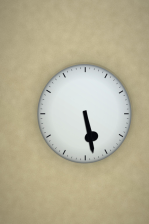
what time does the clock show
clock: 5:28
